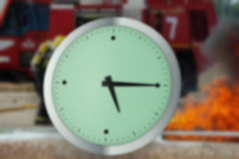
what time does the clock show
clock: 5:15
